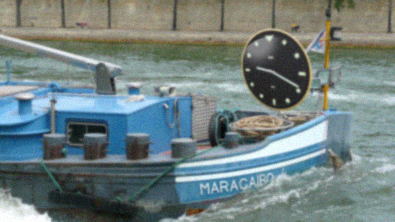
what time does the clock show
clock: 9:19
